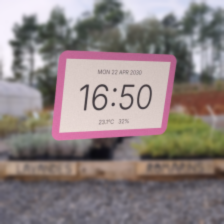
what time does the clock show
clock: 16:50
